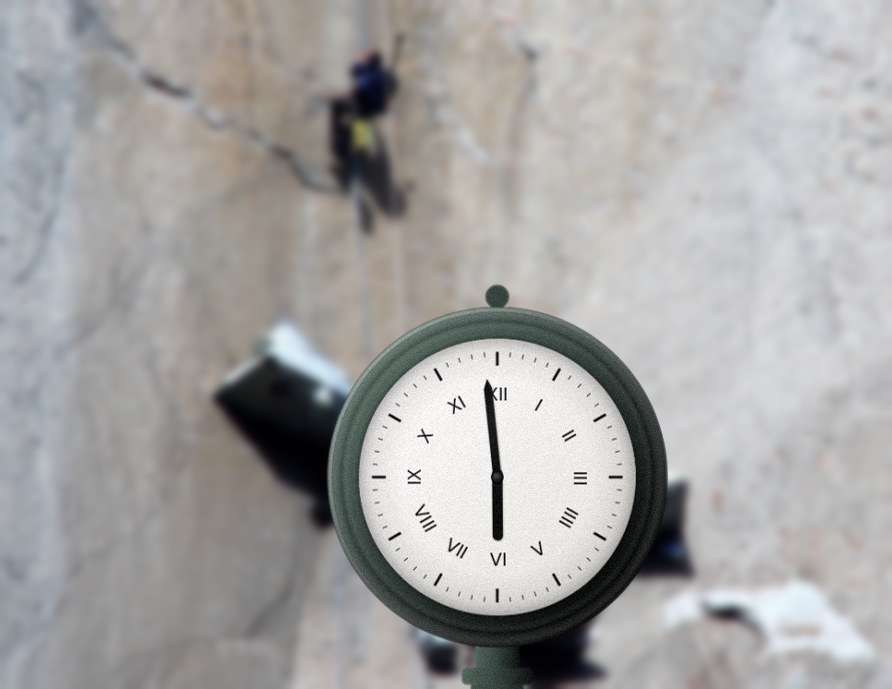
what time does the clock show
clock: 5:59
